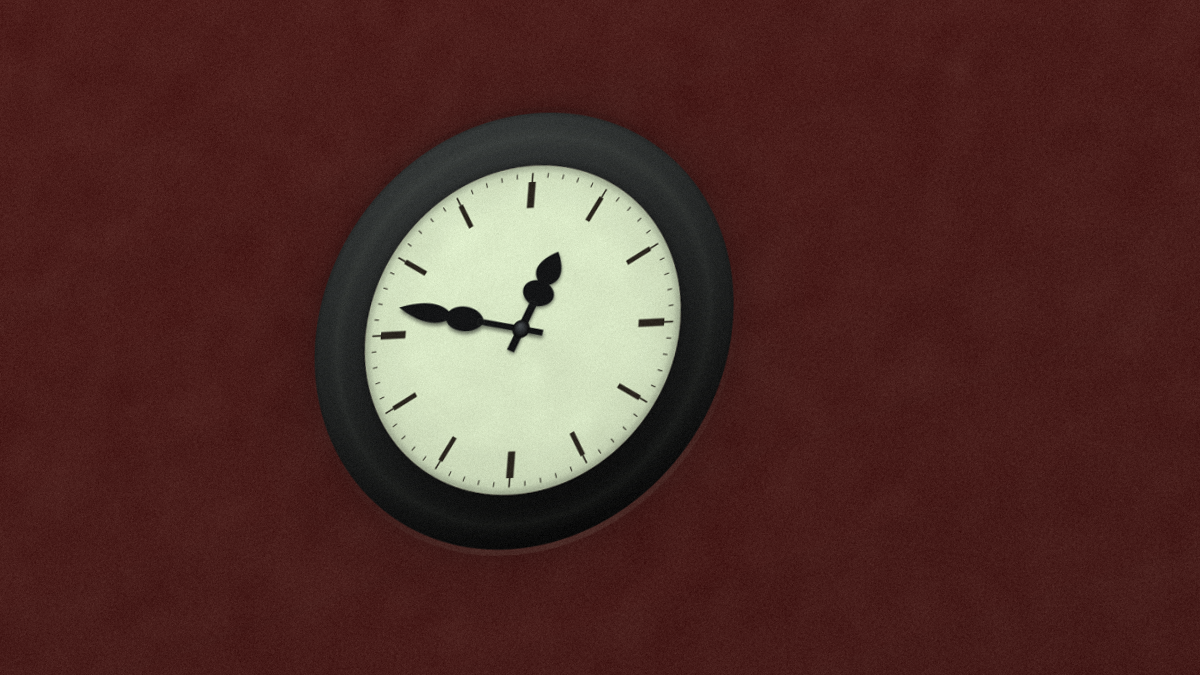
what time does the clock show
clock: 12:47
